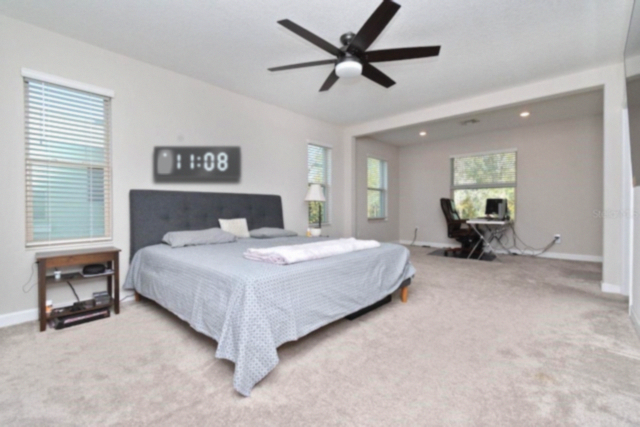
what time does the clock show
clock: 11:08
